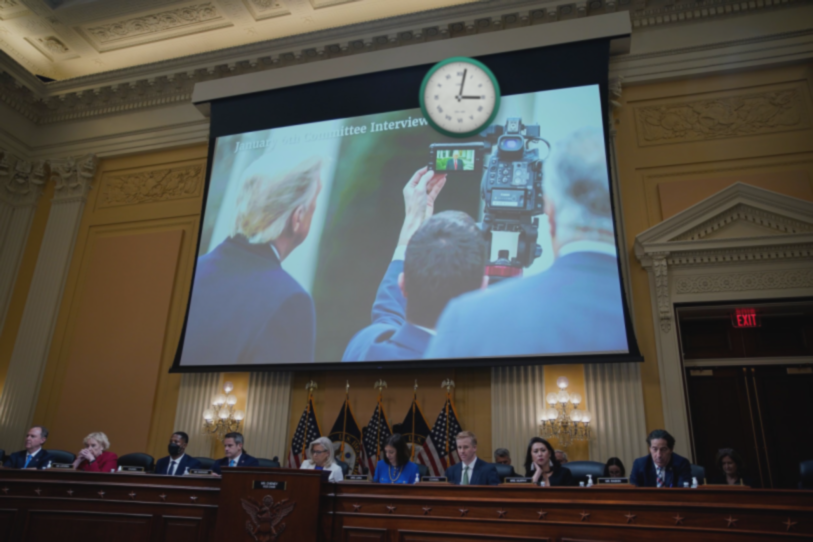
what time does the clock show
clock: 3:02
